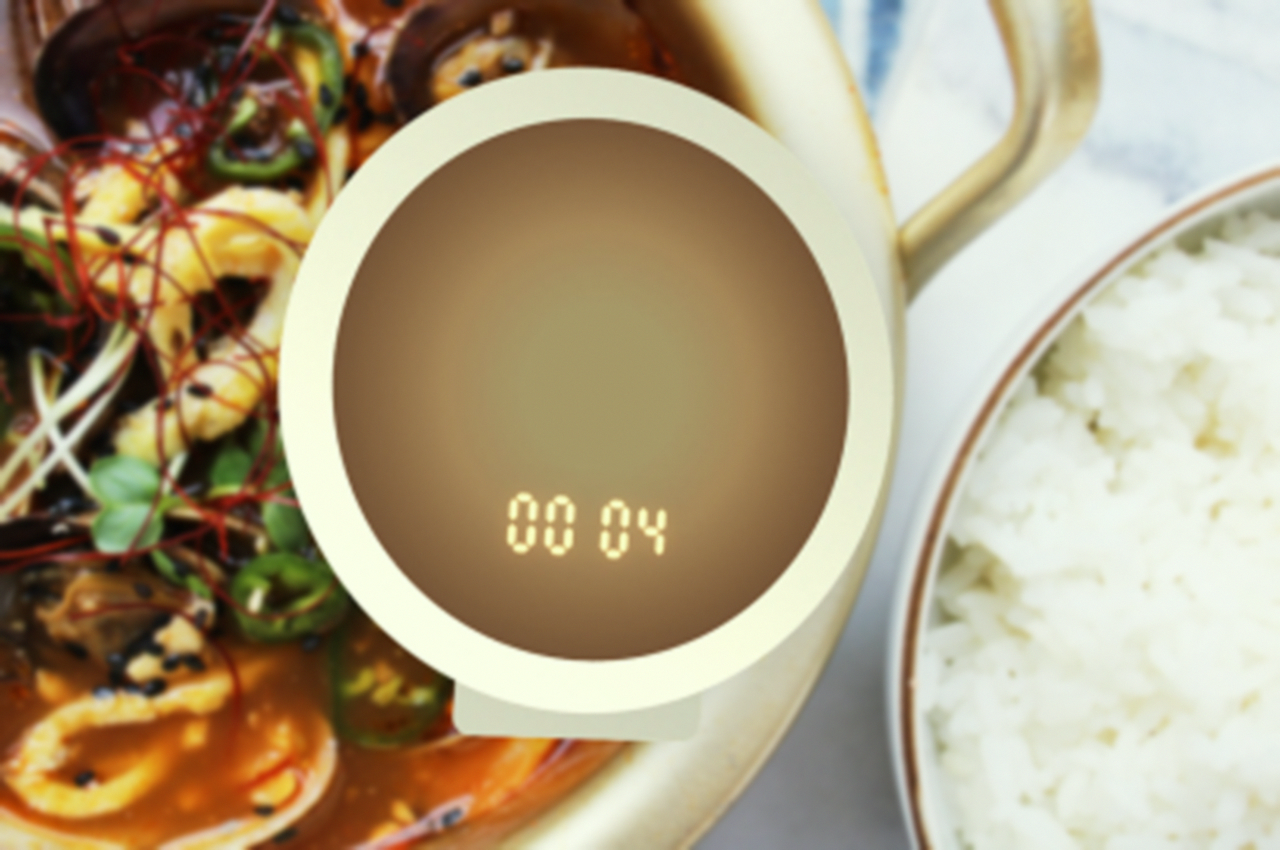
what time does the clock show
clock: 0:04
